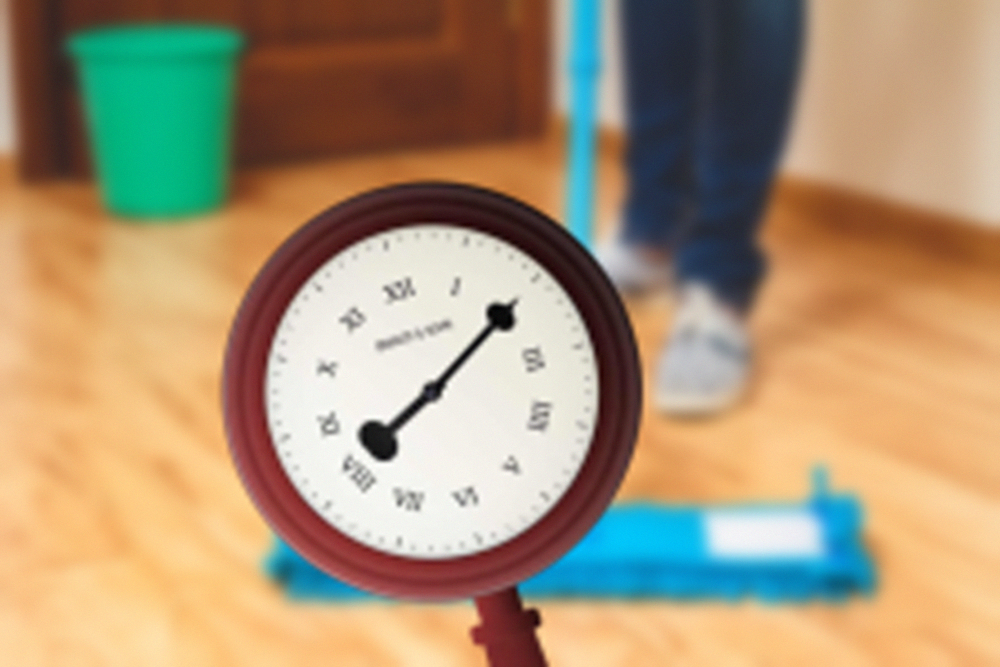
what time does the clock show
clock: 8:10
